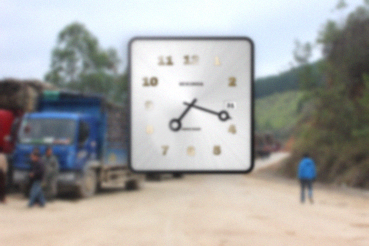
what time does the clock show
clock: 7:18
